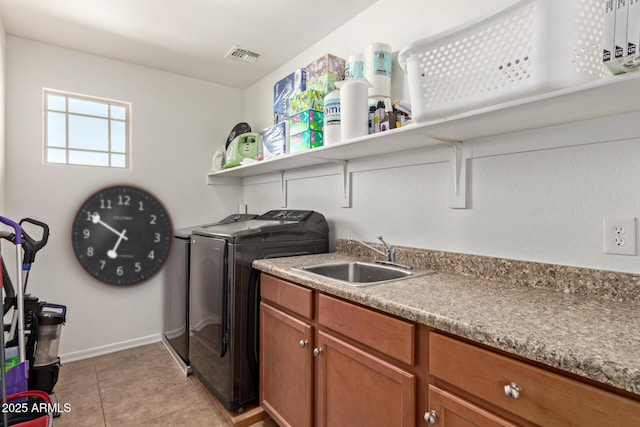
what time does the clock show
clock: 6:50
